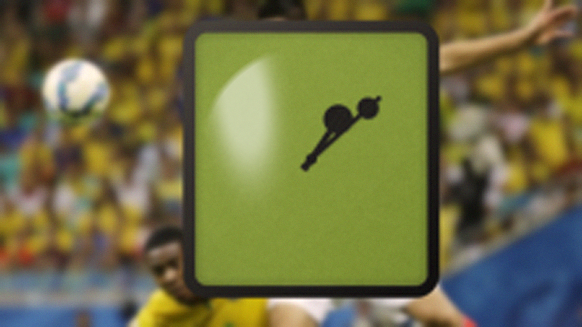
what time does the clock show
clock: 1:08
